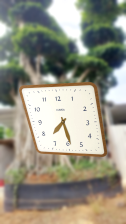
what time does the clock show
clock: 7:29
